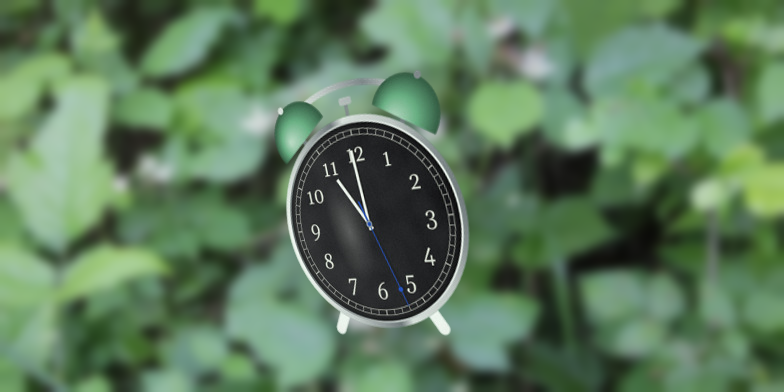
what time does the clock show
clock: 10:59:27
